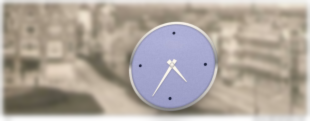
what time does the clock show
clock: 4:35
